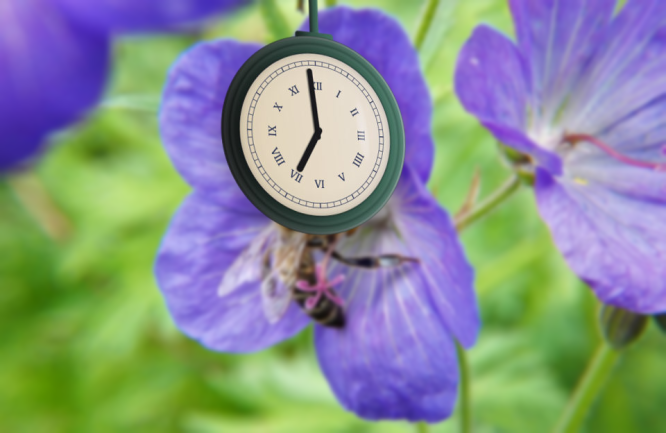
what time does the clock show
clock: 6:59
